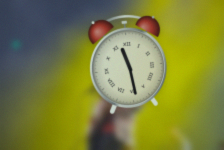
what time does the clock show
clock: 11:29
